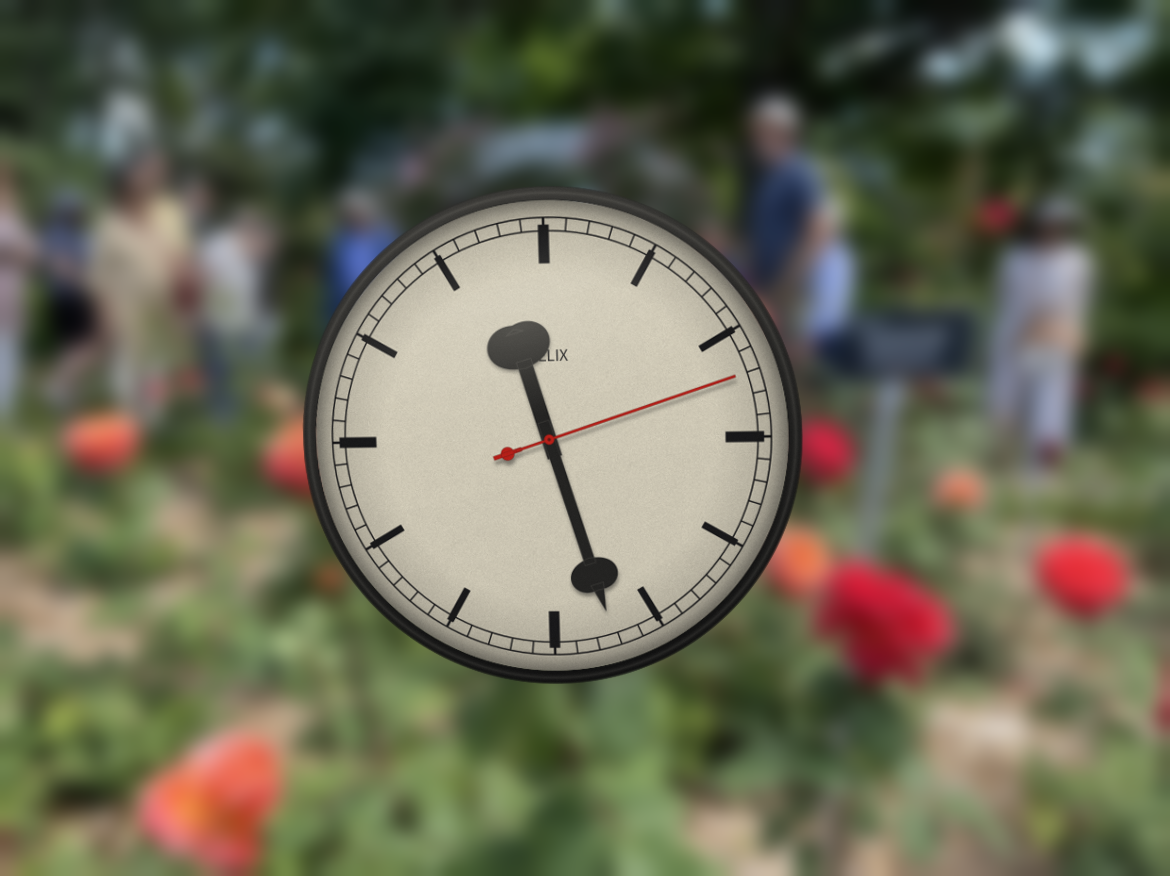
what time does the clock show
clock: 11:27:12
